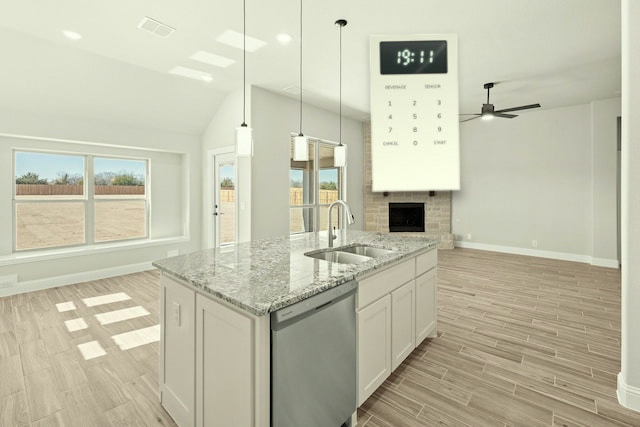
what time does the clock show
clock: 19:11
